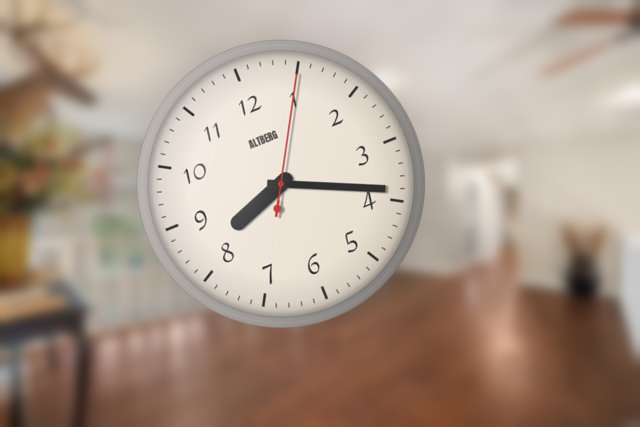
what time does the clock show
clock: 8:19:05
